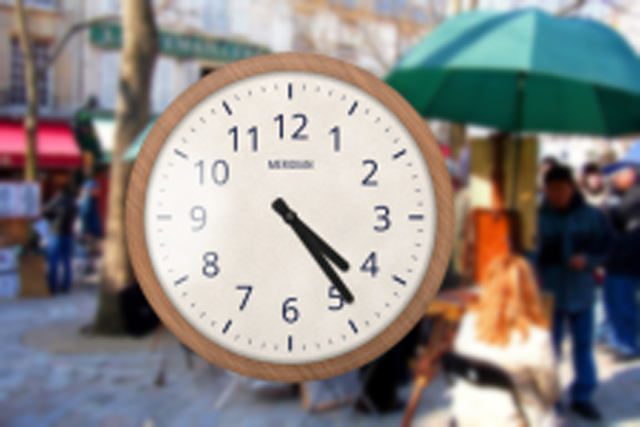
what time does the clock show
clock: 4:24
